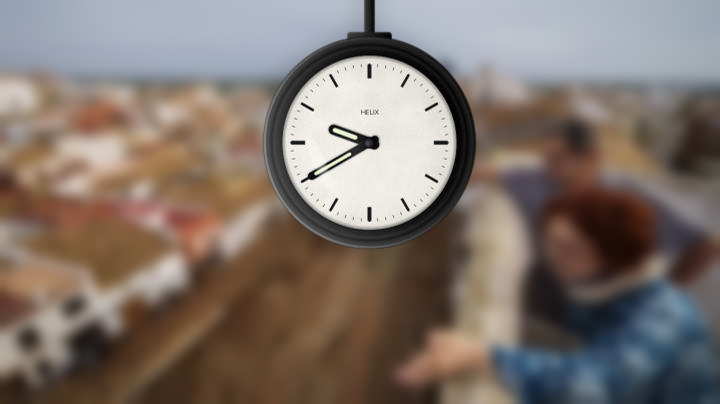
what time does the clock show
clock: 9:40
